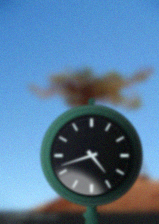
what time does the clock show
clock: 4:42
